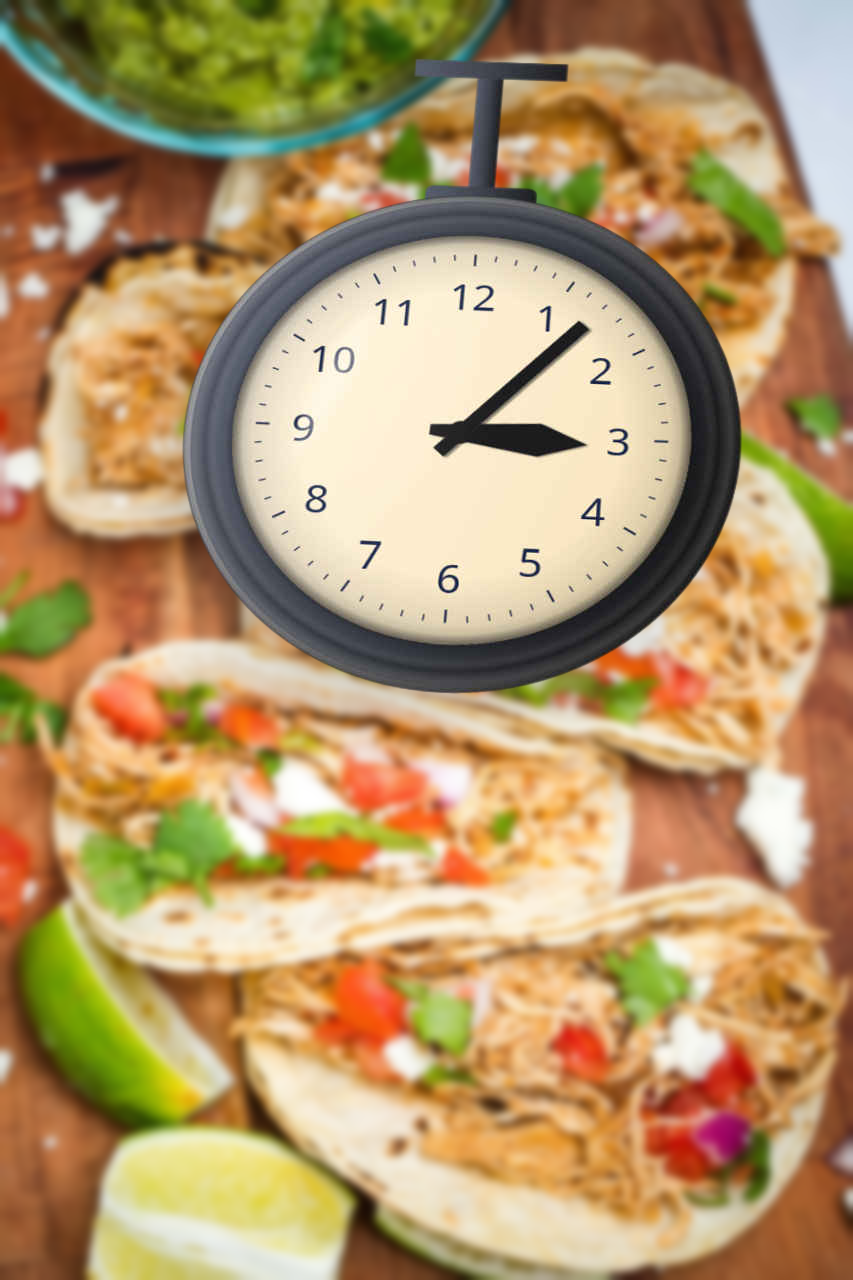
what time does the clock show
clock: 3:07
